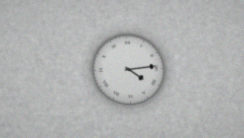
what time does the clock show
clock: 4:14
